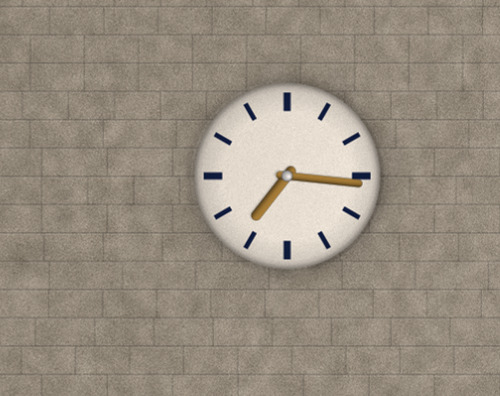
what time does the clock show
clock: 7:16
